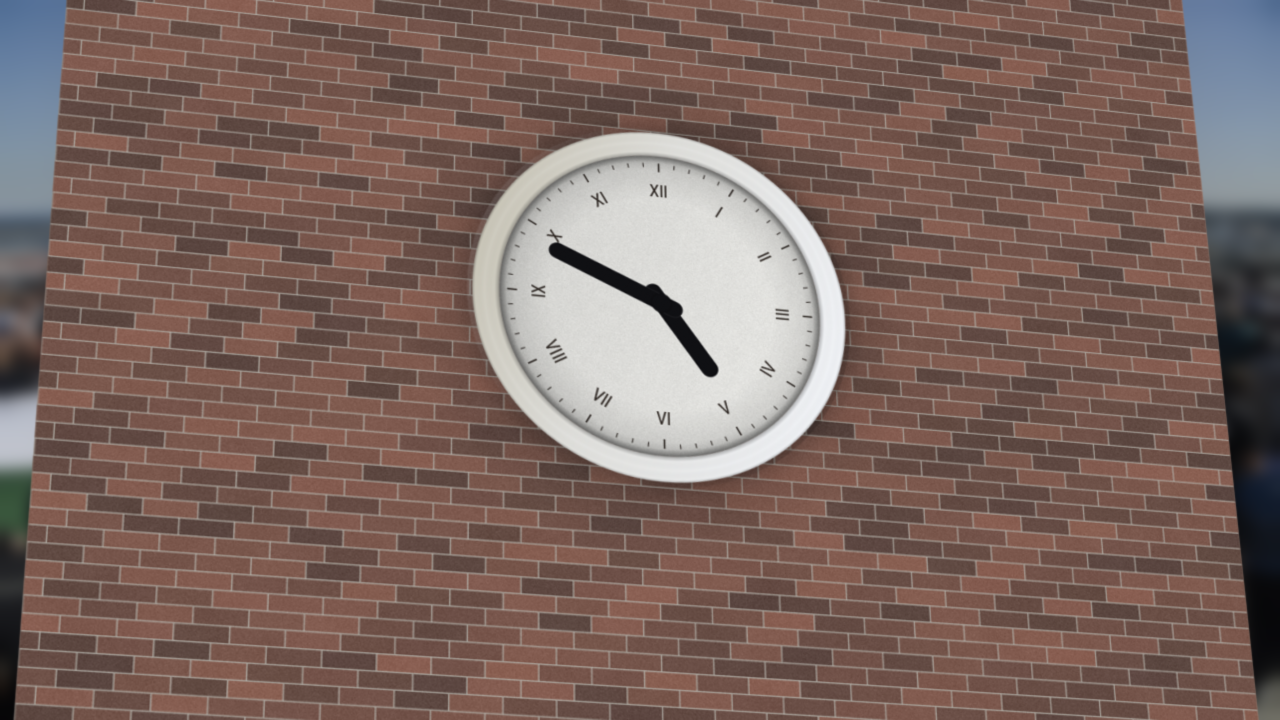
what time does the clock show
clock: 4:49
